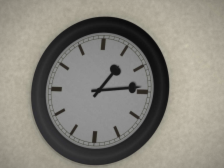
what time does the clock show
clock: 1:14
